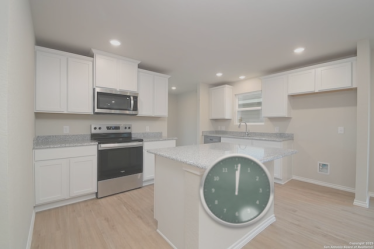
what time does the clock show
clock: 12:01
